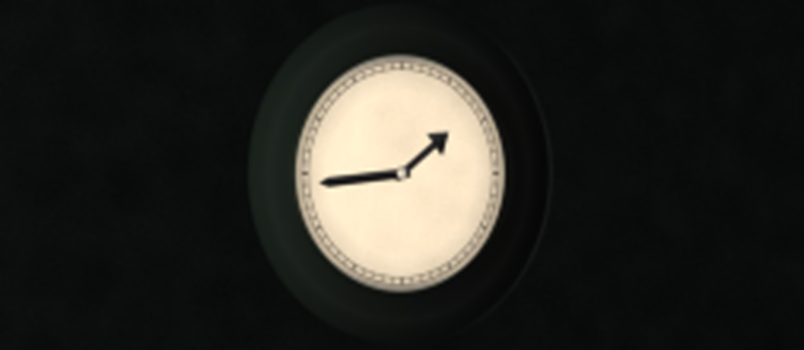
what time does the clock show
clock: 1:44
